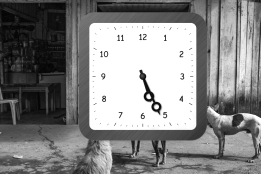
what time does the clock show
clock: 5:26
